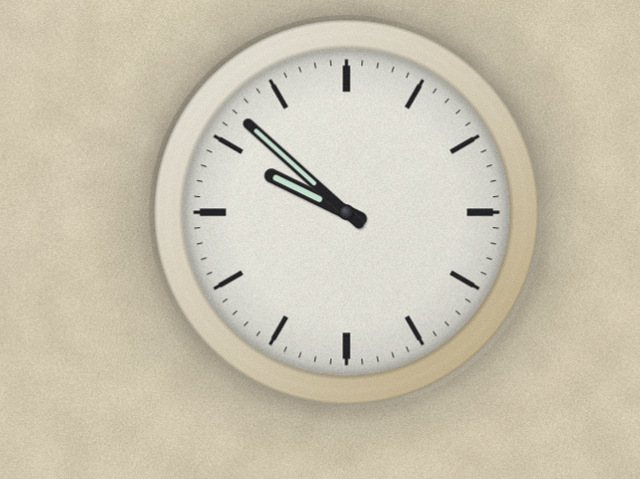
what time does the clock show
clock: 9:52
